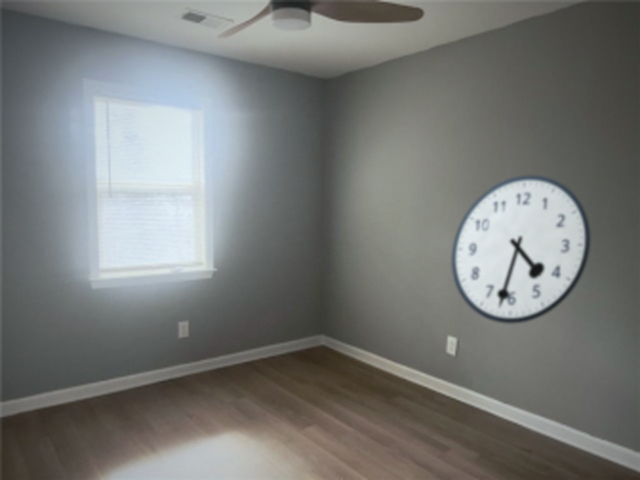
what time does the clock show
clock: 4:32
